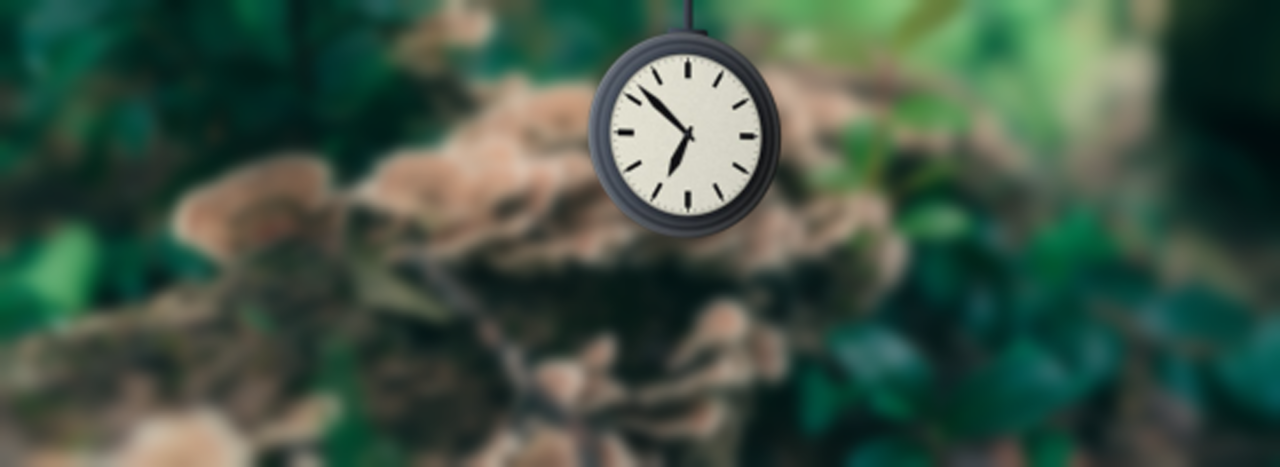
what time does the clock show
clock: 6:52
